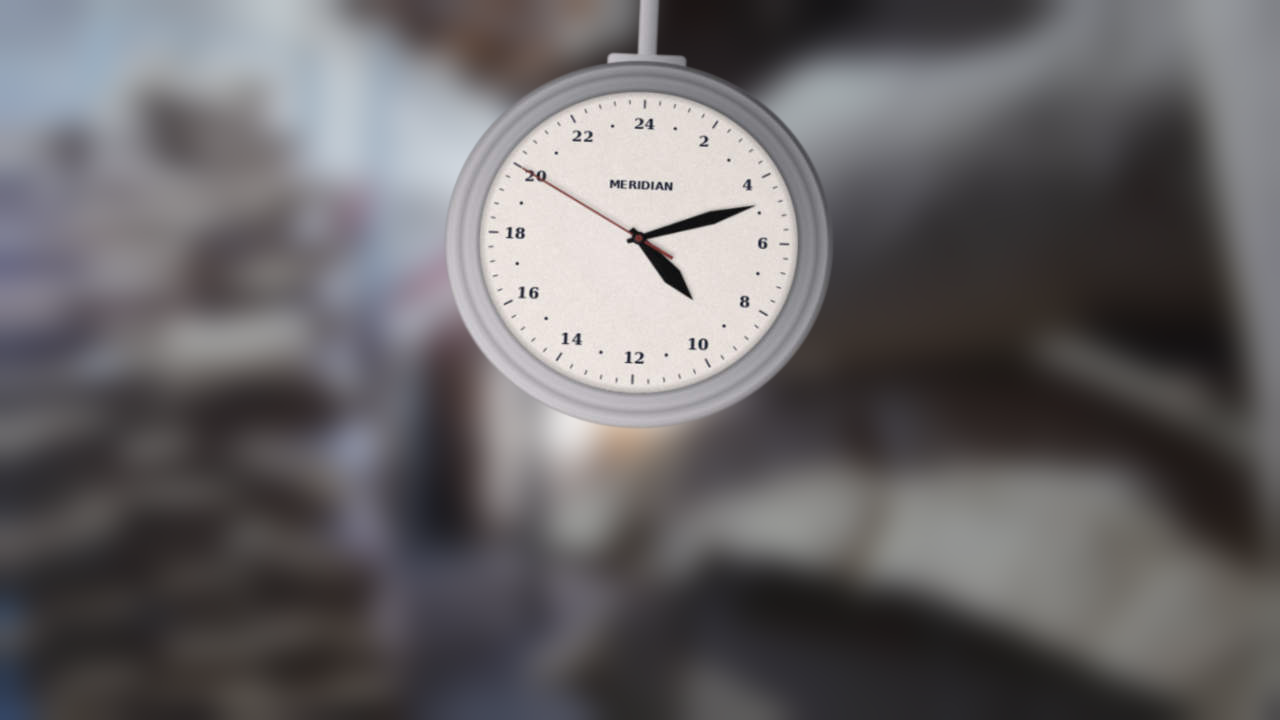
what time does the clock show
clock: 9:11:50
